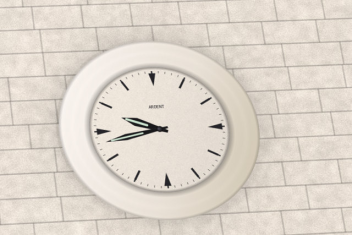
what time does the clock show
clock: 9:43
